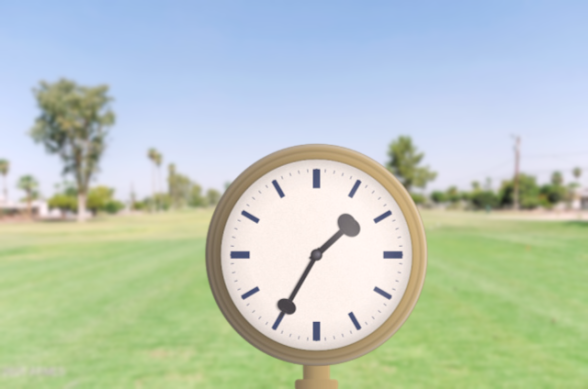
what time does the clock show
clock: 1:35
